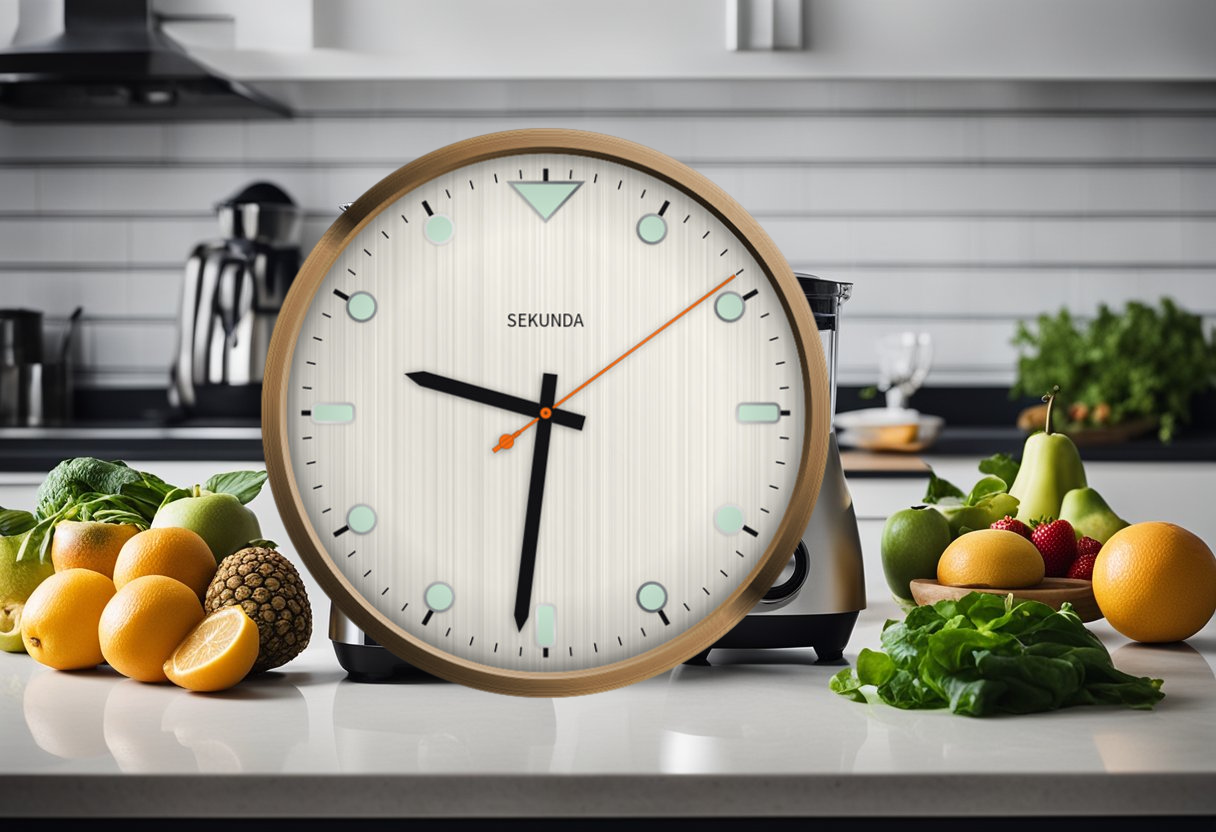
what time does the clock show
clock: 9:31:09
